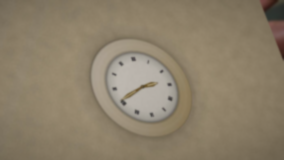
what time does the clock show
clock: 2:41
